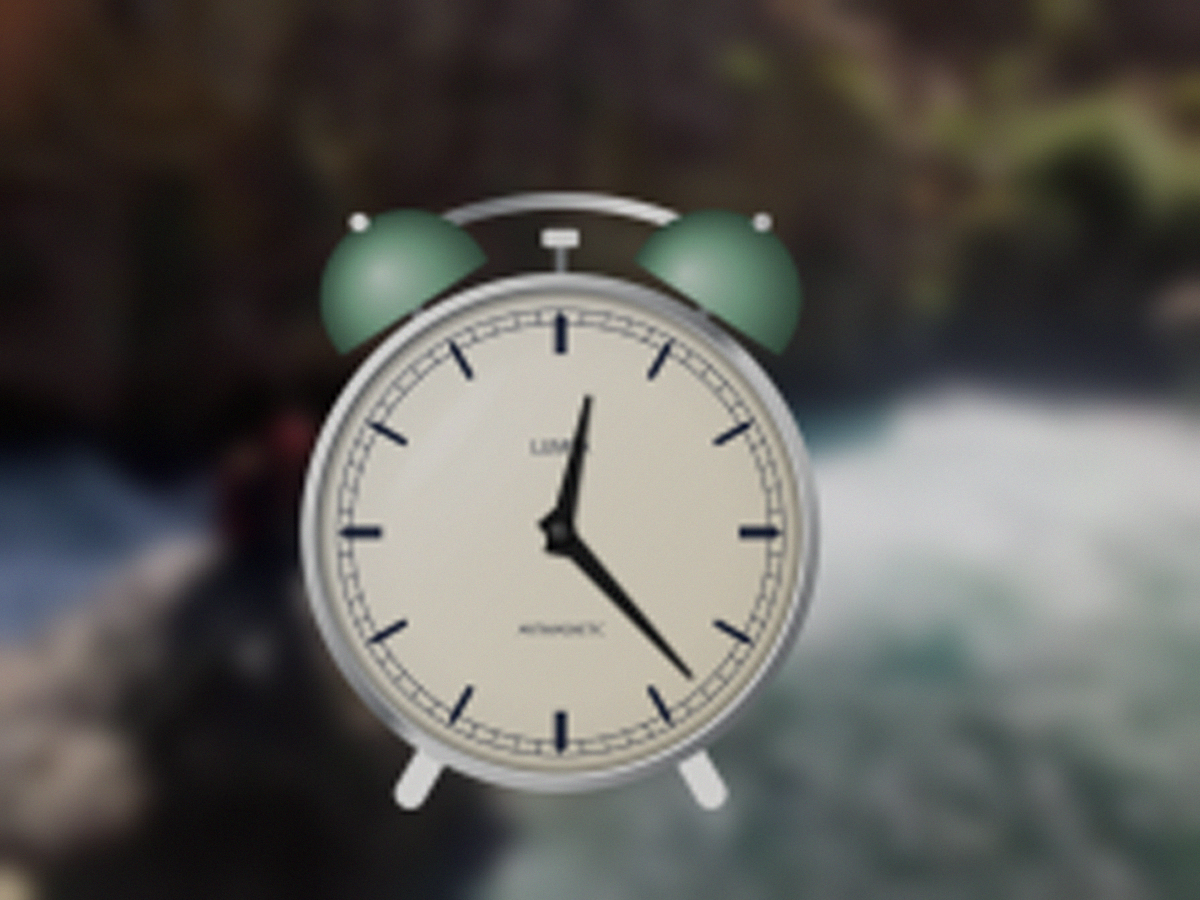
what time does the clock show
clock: 12:23
